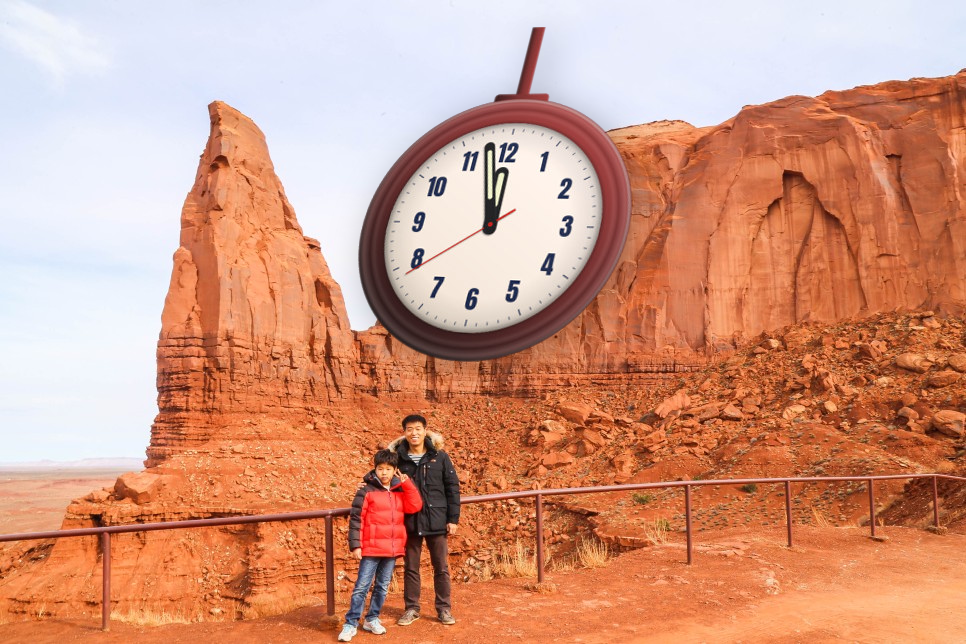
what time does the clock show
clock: 11:57:39
